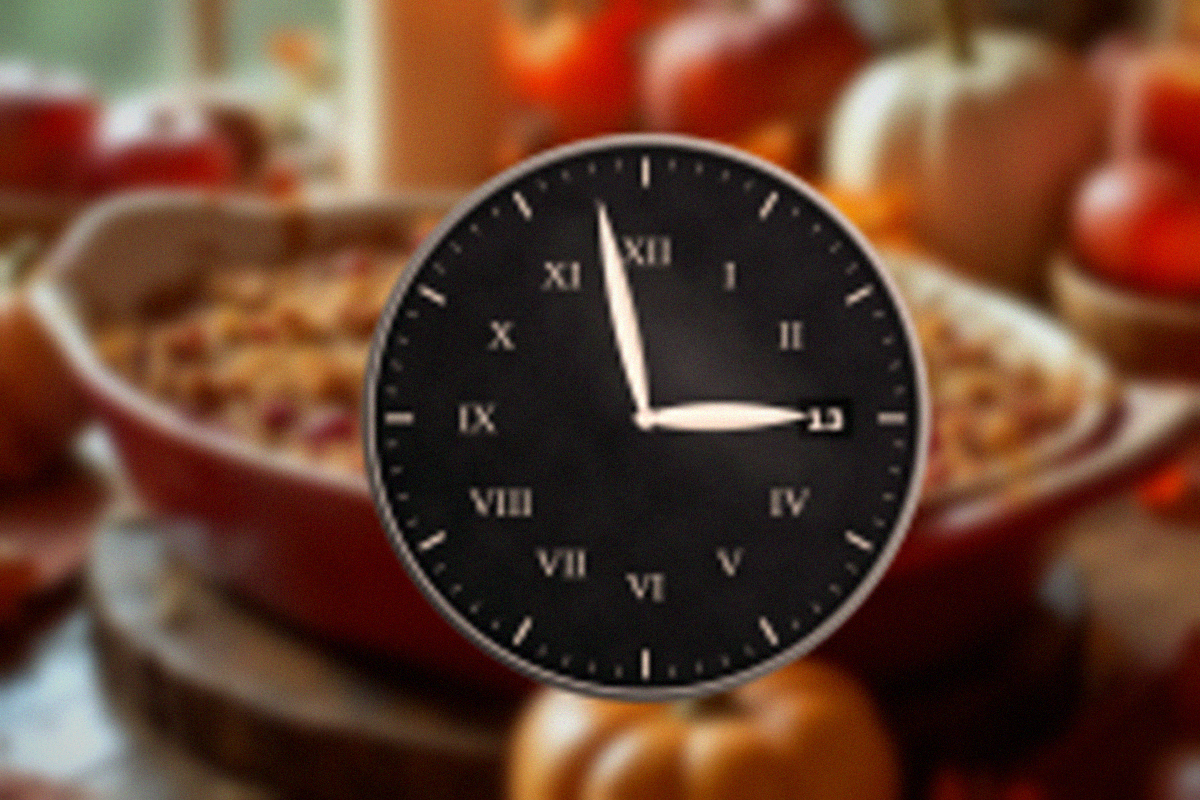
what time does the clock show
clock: 2:58
